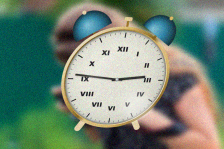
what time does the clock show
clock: 2:46
